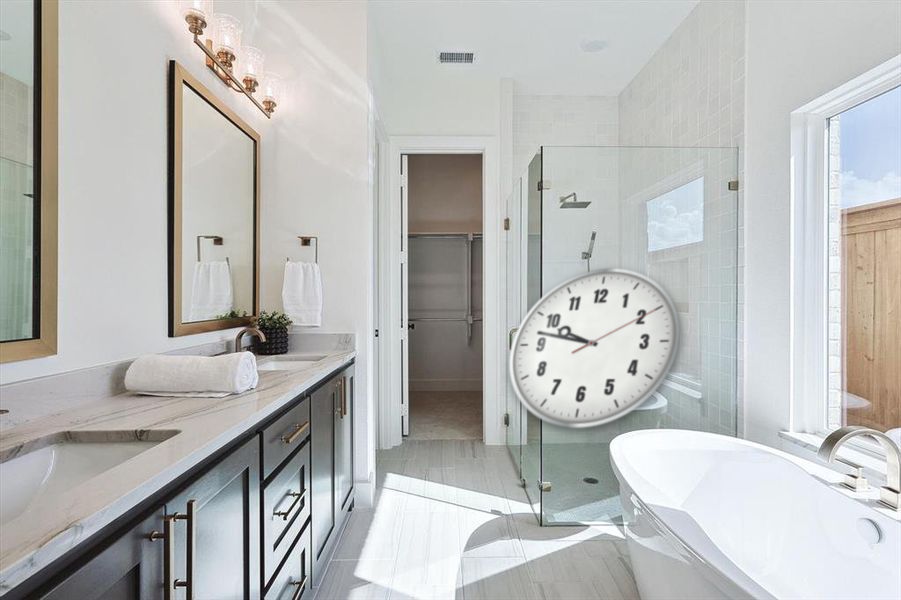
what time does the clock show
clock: 9:47:10
